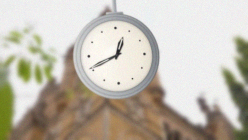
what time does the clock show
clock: 12:41
